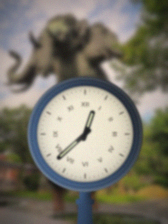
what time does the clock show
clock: 12:38
